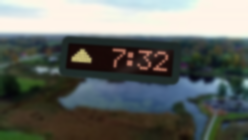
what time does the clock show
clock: 7:32
